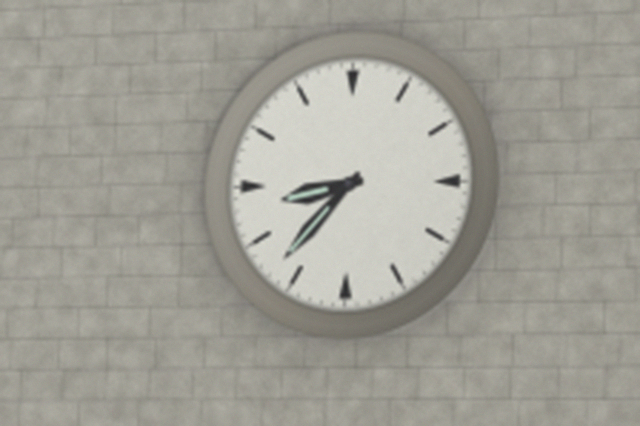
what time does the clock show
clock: 8:37
